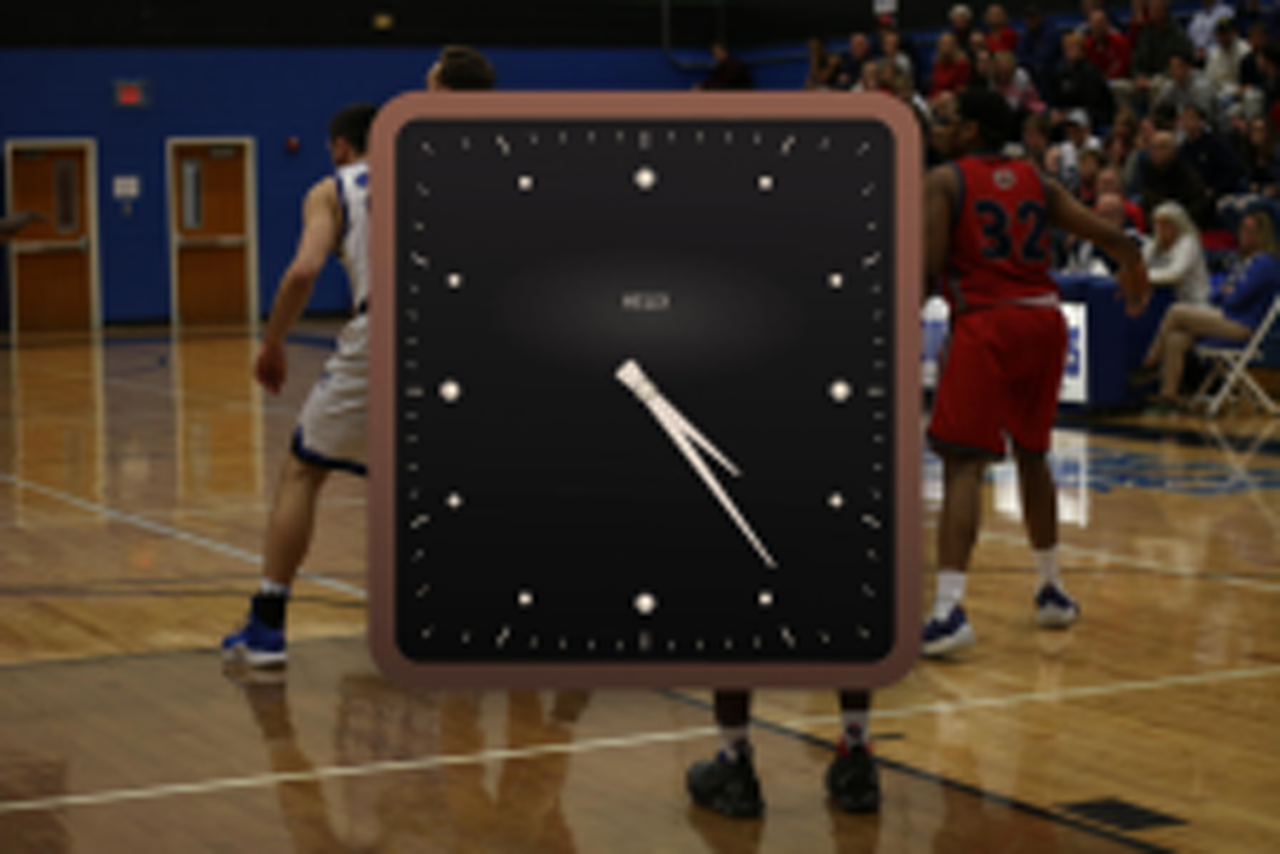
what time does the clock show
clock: 4:24
